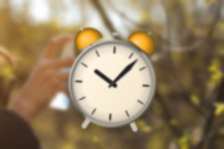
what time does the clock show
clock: 10:07
